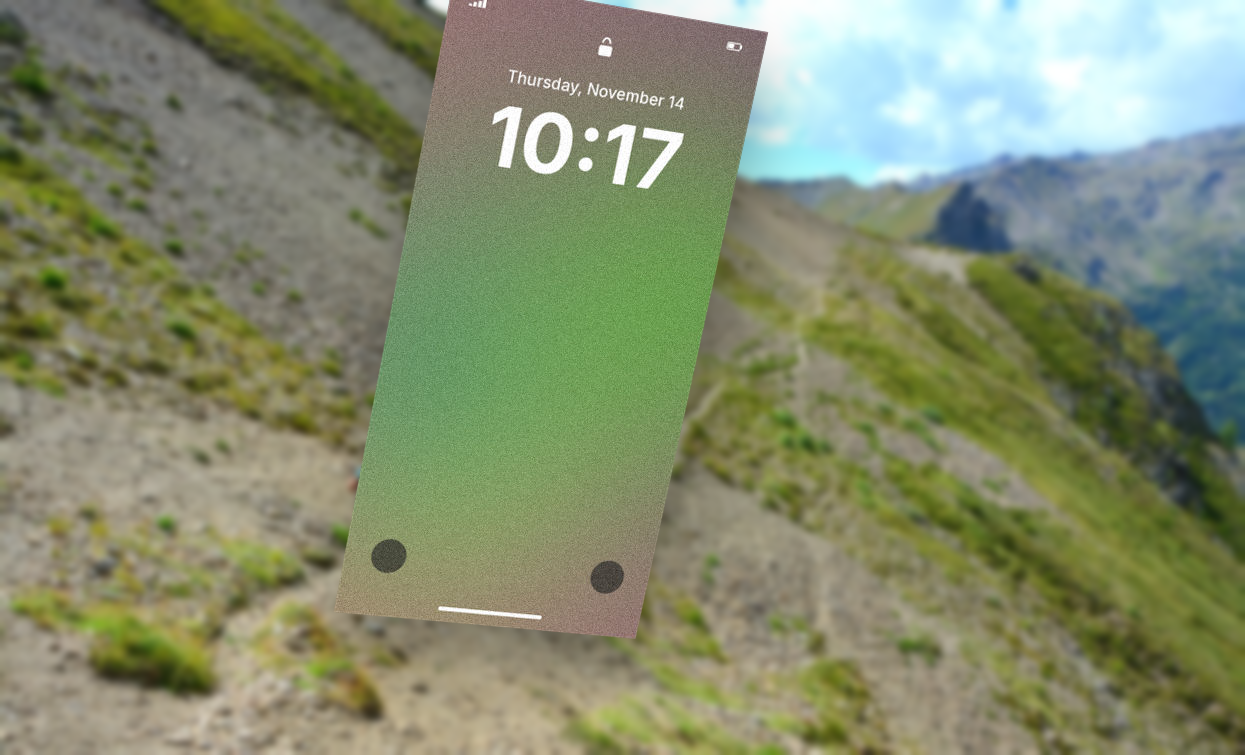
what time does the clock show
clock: 10:17
